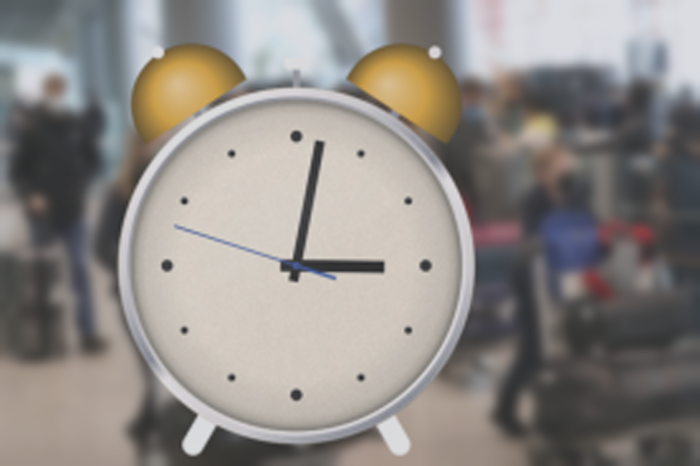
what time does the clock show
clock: 3:01:48
